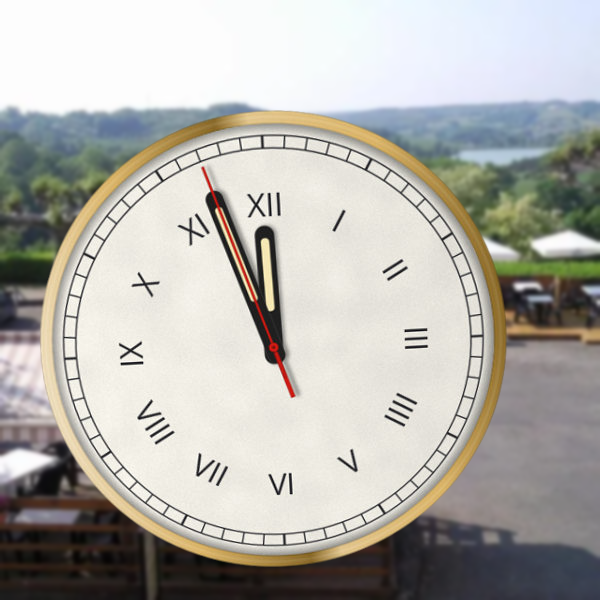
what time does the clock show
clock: 11:56:57
